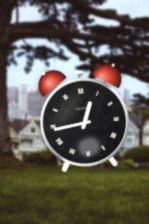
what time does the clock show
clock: 12:44
